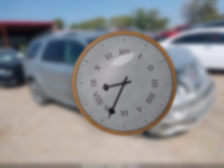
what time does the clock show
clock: 8:34
